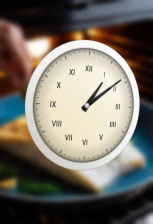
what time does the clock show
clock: 1:09
